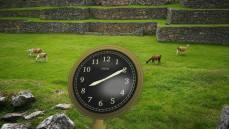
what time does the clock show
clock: 8:10
